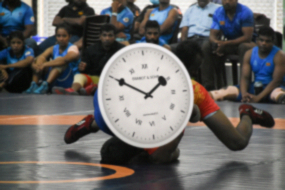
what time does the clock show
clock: 1:50
